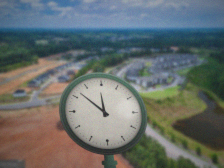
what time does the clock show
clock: 11:52
